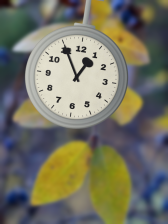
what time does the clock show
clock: 12:55
